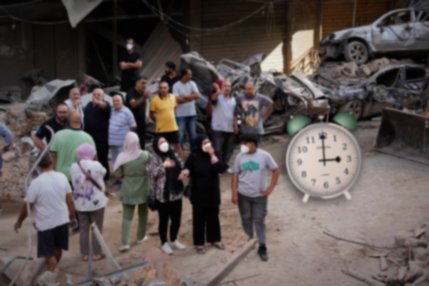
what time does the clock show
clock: 3:00
